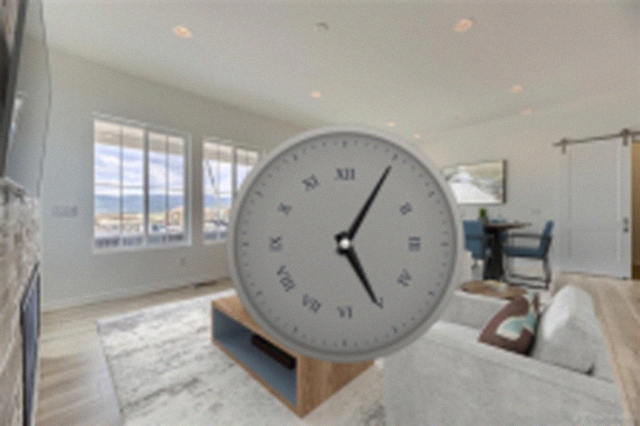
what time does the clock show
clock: 5:05
